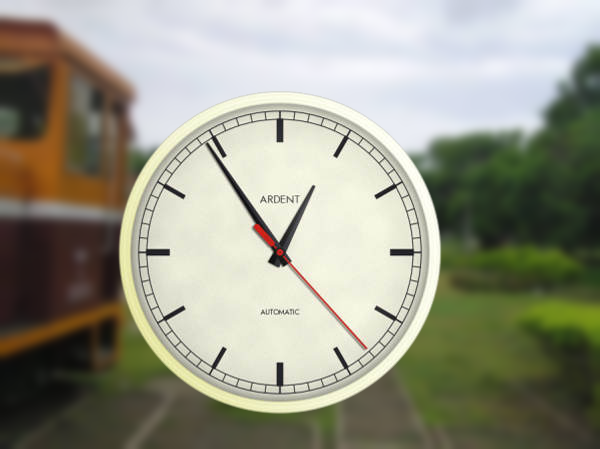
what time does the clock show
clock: 12:54:23
